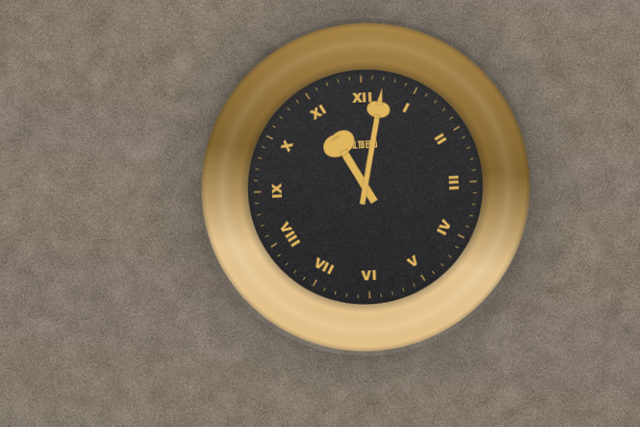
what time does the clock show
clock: 11:02
